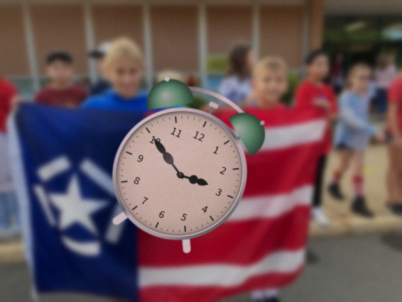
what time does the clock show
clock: 2:50
